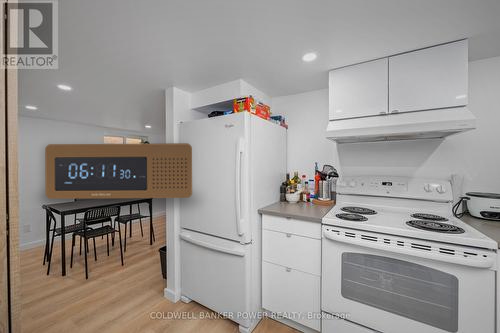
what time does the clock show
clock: 6:11:30
